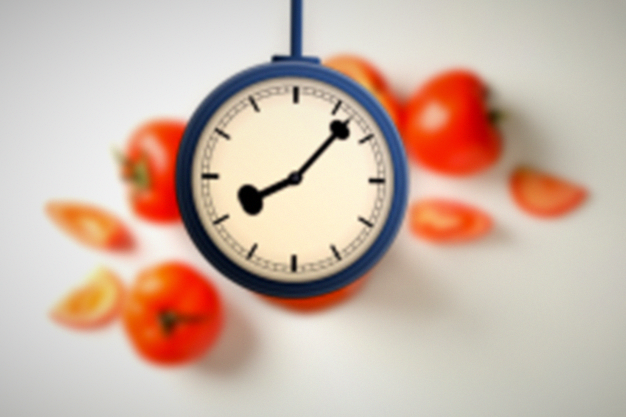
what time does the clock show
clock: 8:07
